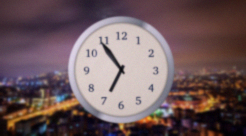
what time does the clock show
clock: 6:54
